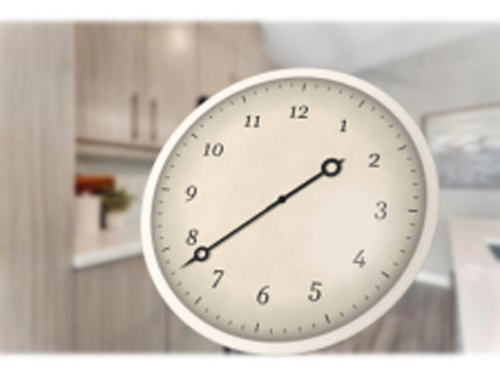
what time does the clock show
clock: 1:38
